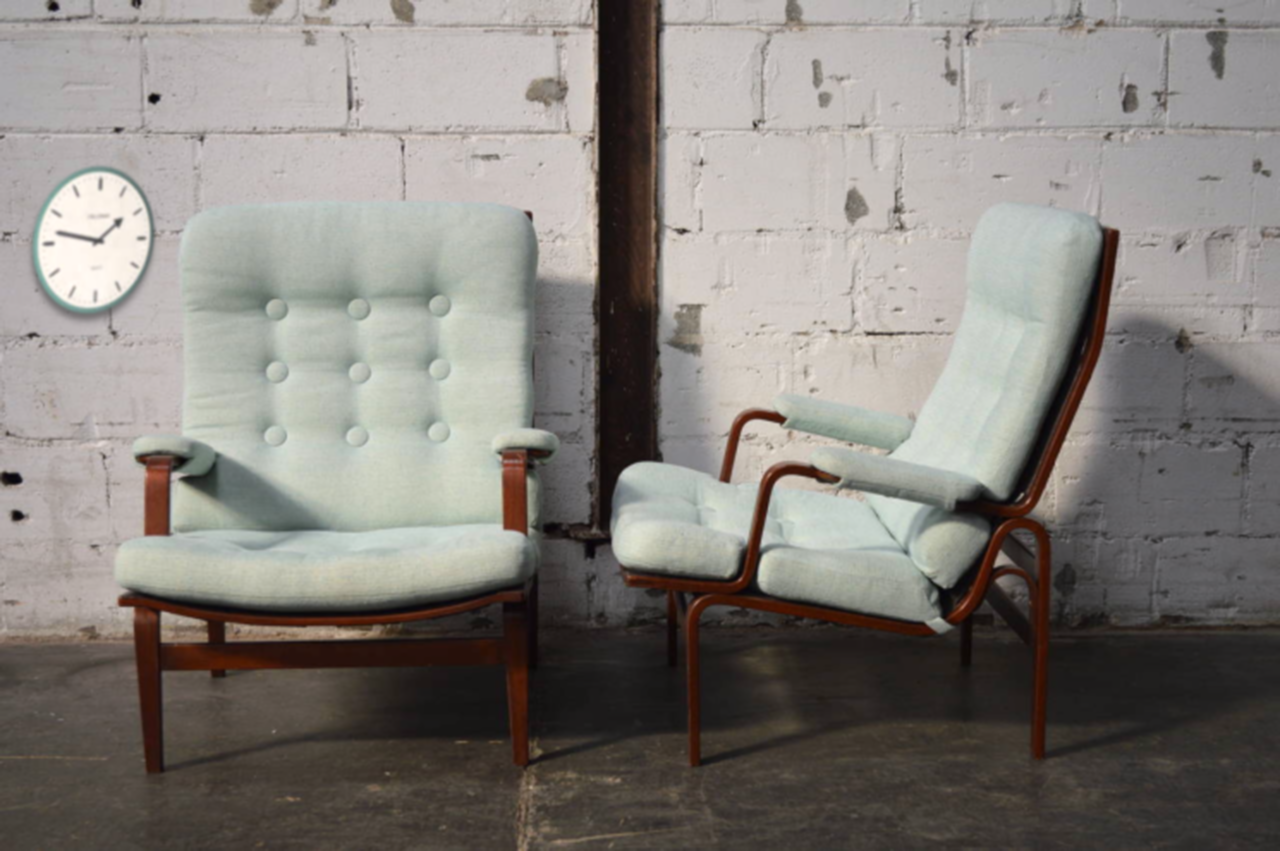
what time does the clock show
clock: 1:47
